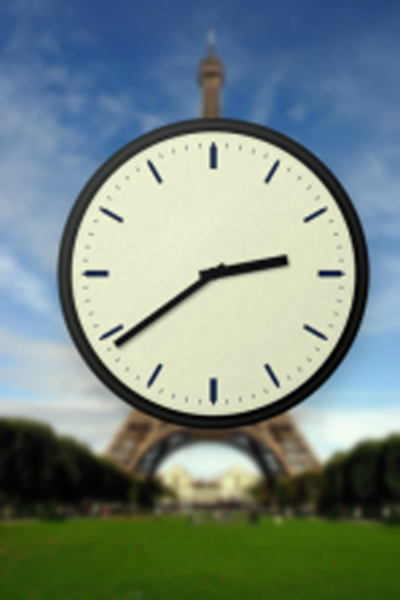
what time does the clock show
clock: 2:39
